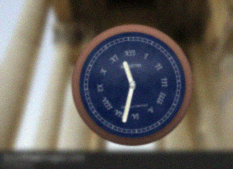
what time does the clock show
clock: 11:33
